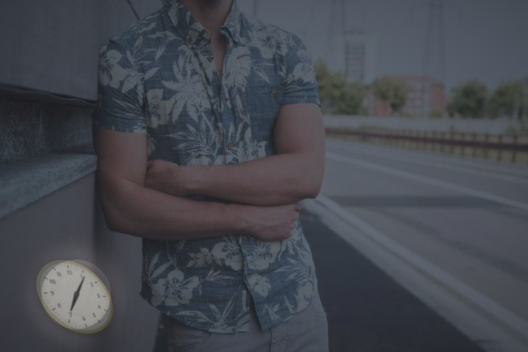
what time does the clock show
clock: 7:06
